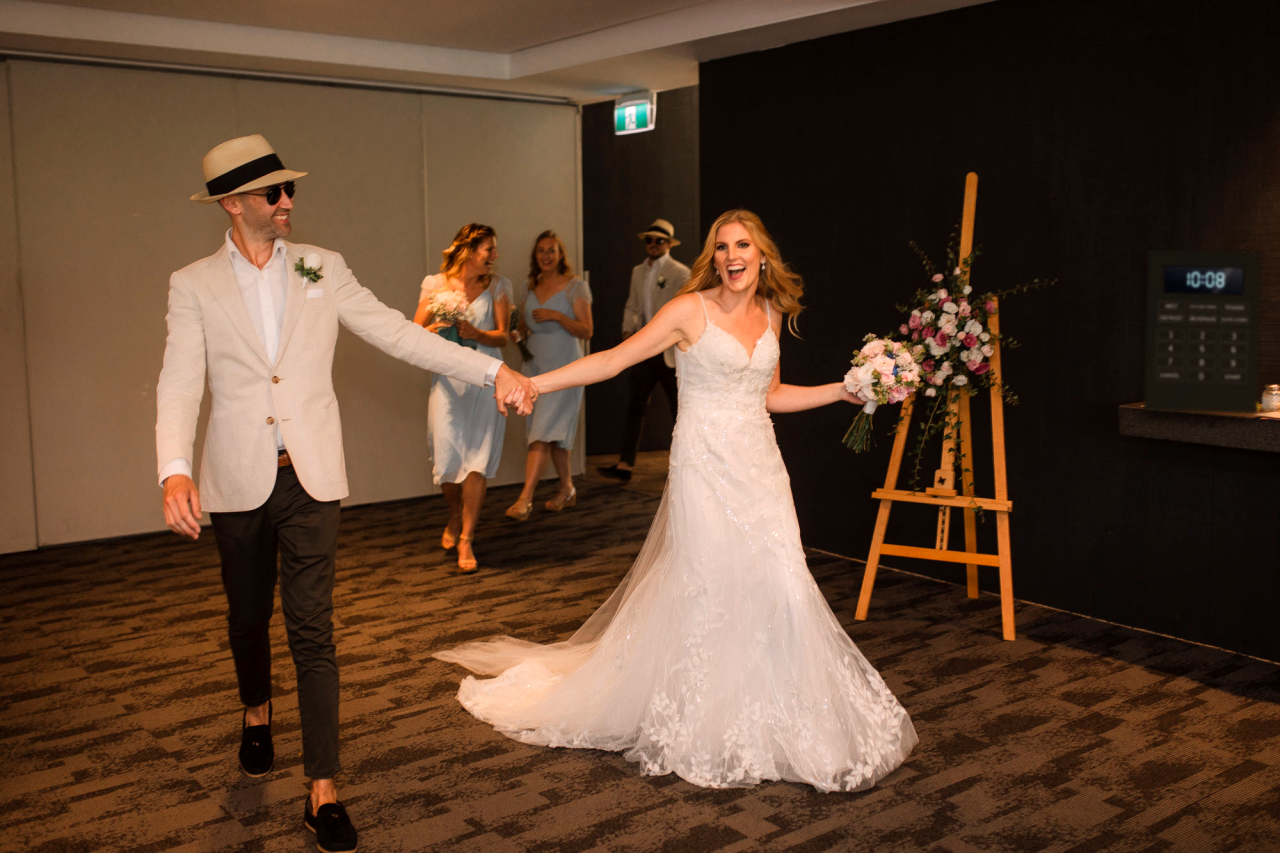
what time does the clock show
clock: 10:08
